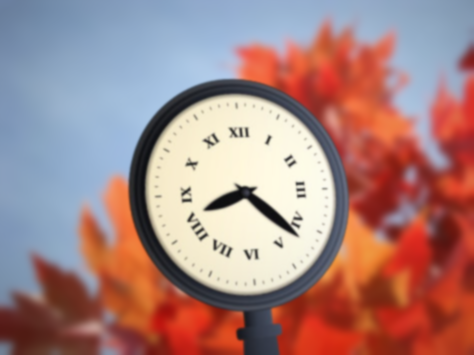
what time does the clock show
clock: 8:22
